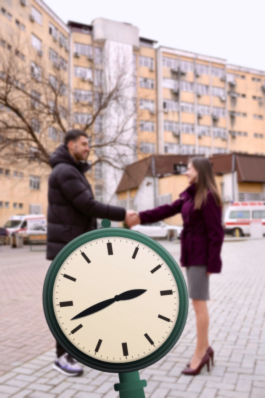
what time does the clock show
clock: 2:42
